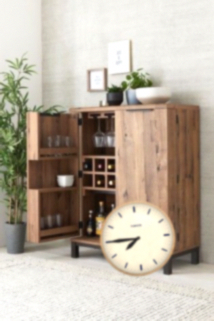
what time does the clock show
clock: 7:45
